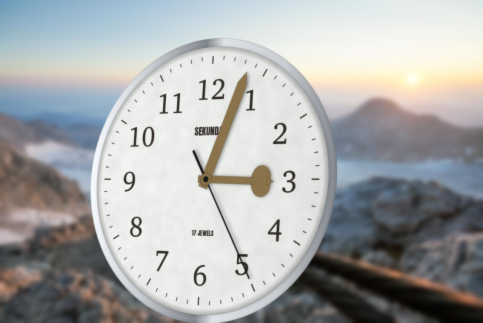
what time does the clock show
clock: 3:03:25
